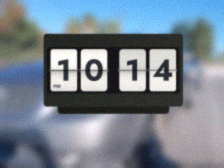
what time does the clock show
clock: 10:14
